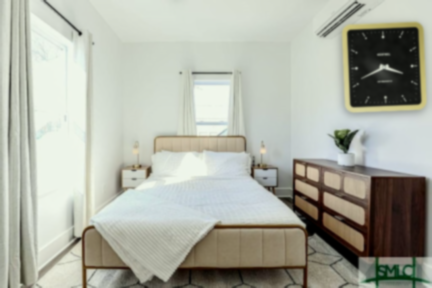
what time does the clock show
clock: 3:41
